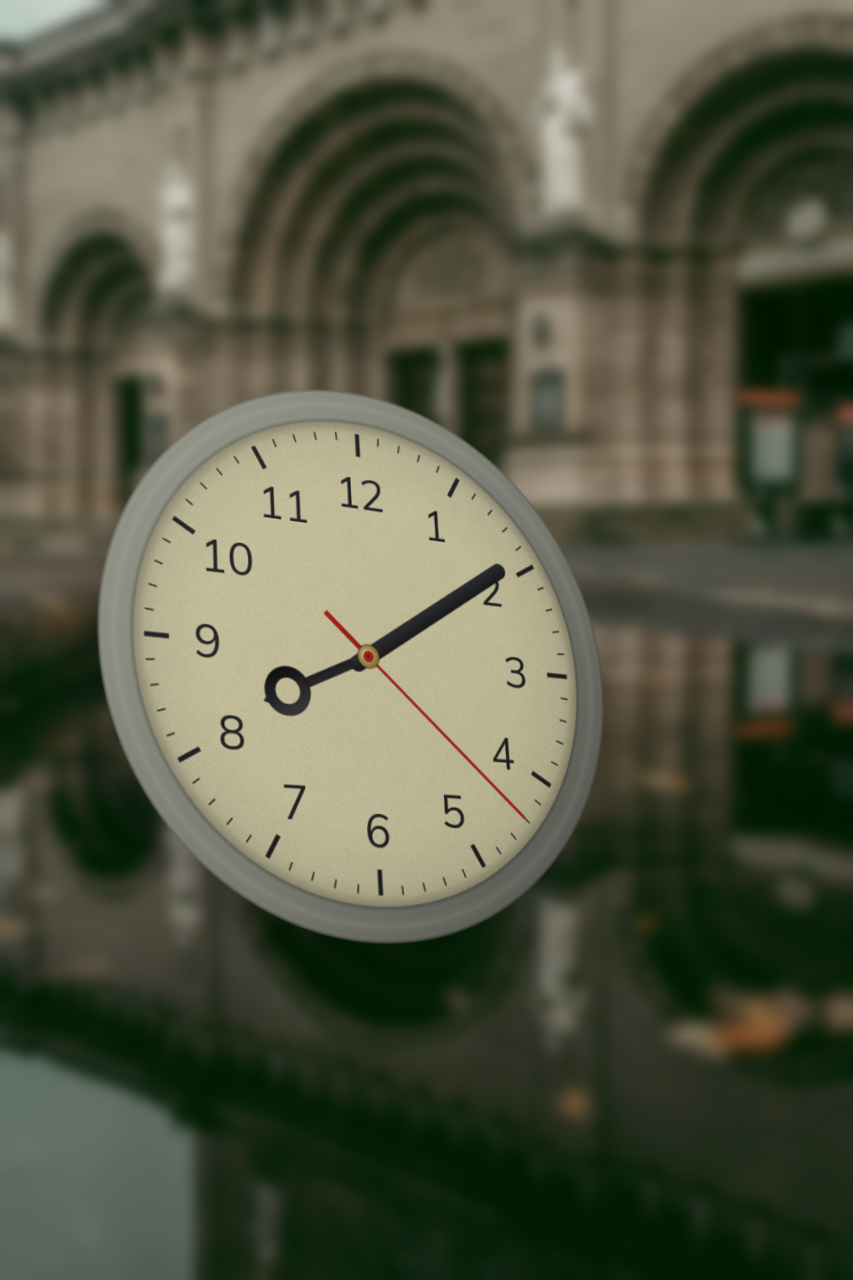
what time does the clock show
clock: 8:09:22
